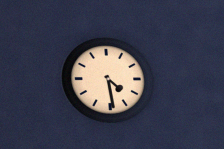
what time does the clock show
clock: 4:29
